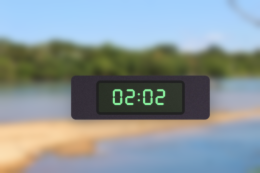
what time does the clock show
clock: 2:02
